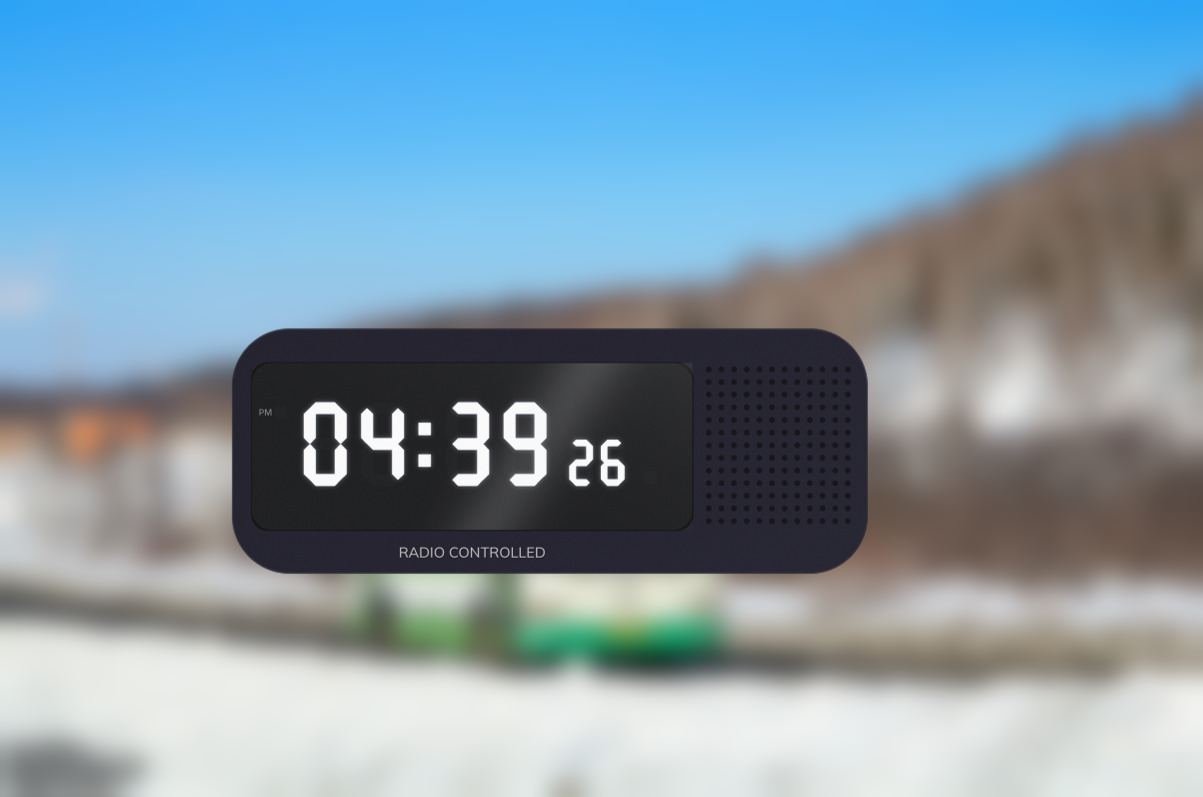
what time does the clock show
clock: 4:39:26
